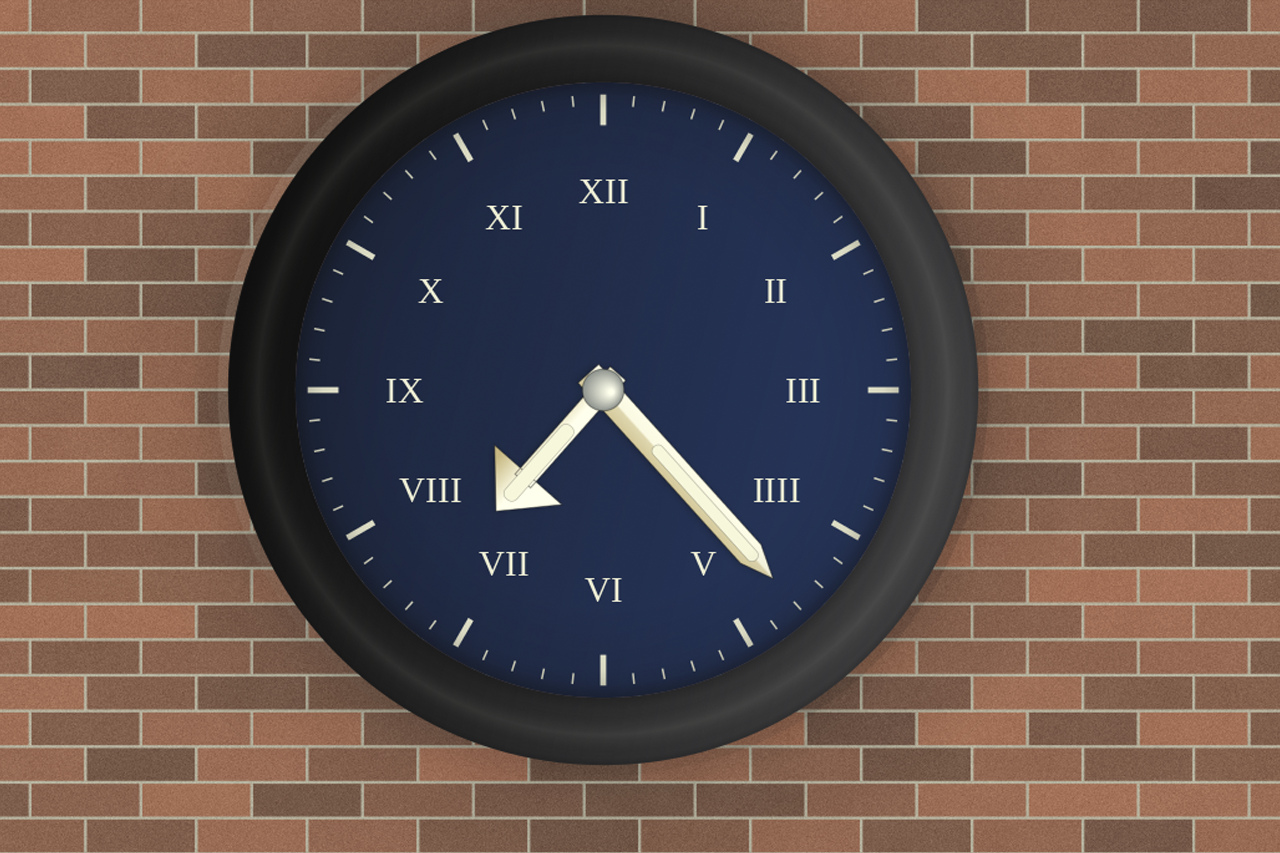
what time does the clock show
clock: 7:23
